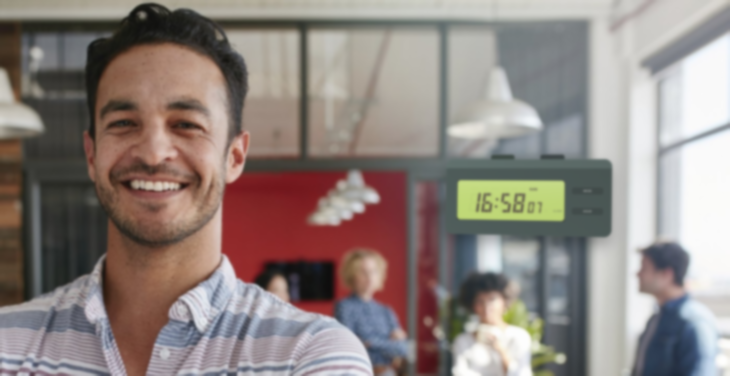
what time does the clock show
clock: 16:58
